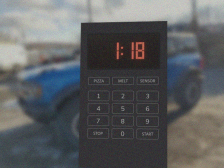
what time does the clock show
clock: 1:18
